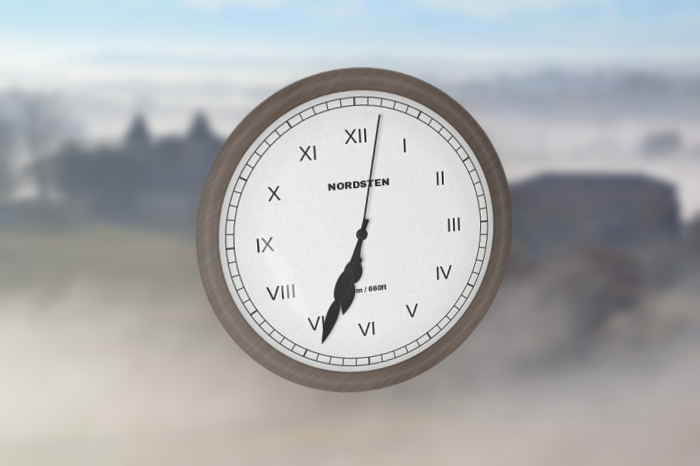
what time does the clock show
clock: 6:34:02
